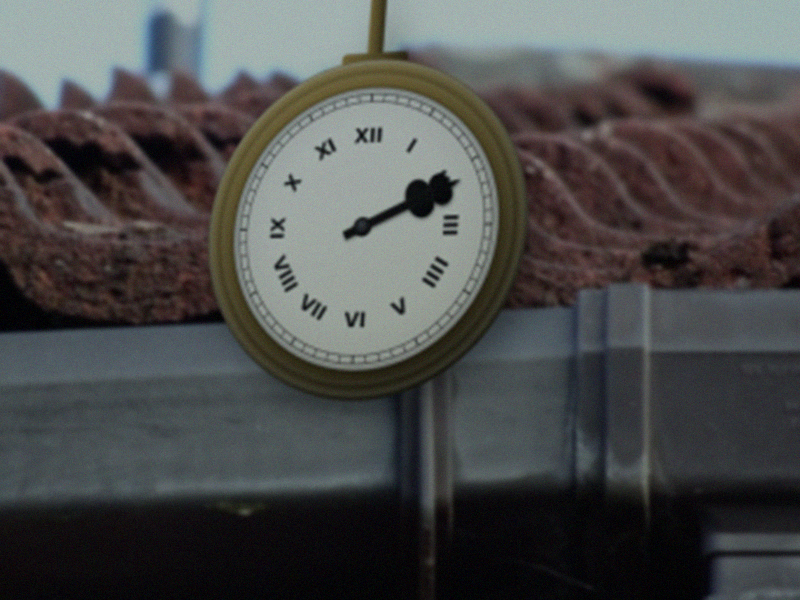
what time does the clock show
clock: 2:11
